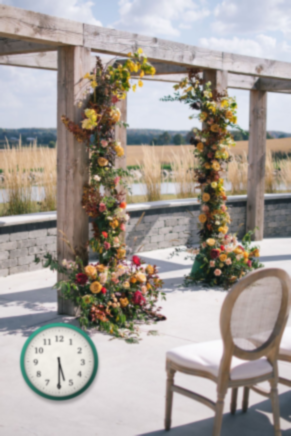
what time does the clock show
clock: 5:30
